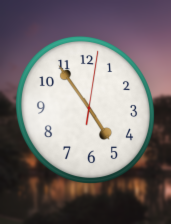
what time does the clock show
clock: 4:54:02
